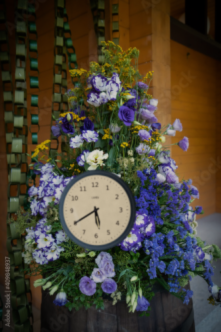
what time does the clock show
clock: 5:40
